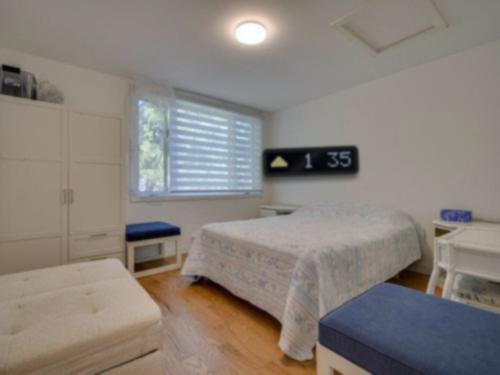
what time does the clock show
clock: 1:35
